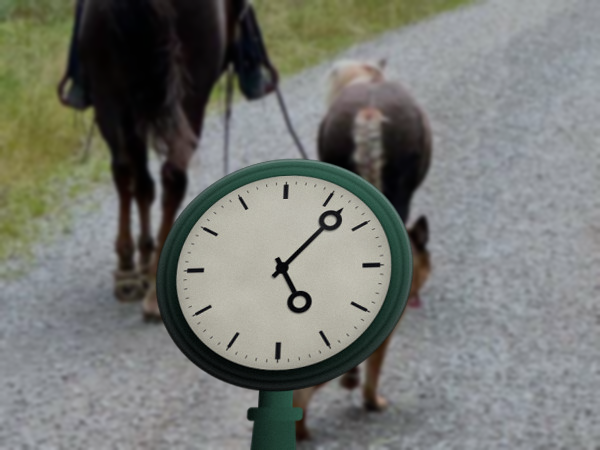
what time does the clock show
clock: 5:07
